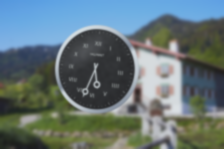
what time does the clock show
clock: 5:33
